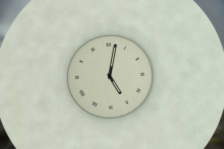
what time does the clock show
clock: 5:02
